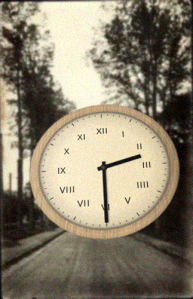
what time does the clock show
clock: 2:30
